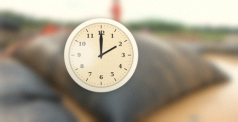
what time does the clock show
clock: 2:00
